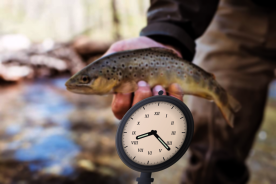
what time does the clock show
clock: 8:22
